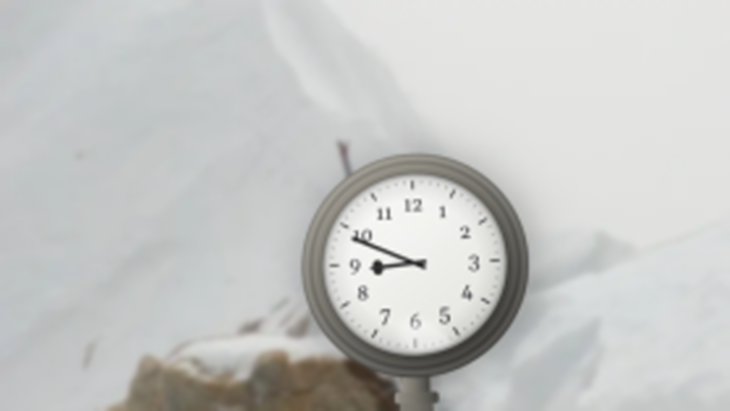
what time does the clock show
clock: 8:49
